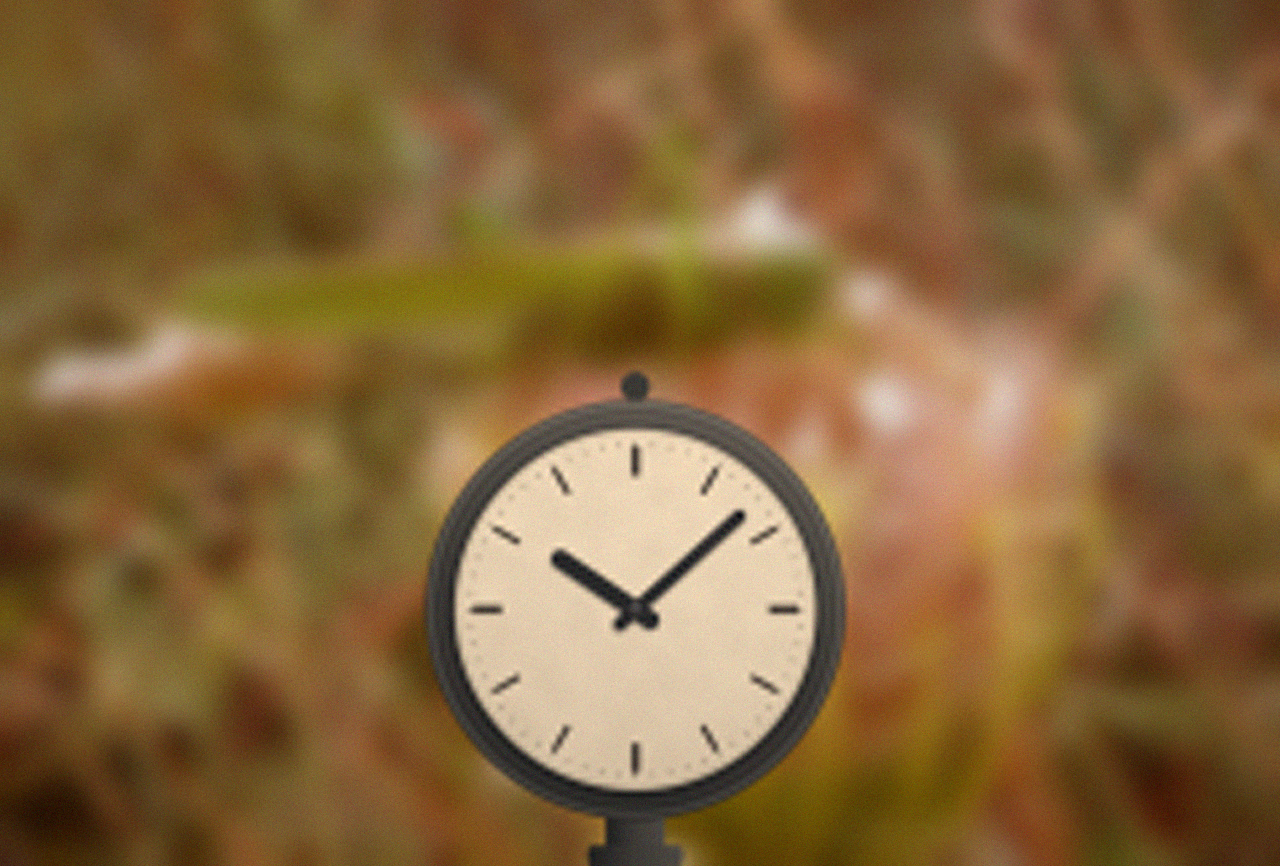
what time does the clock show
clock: 10:08
